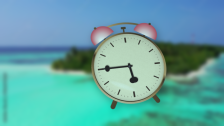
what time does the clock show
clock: 5:45
